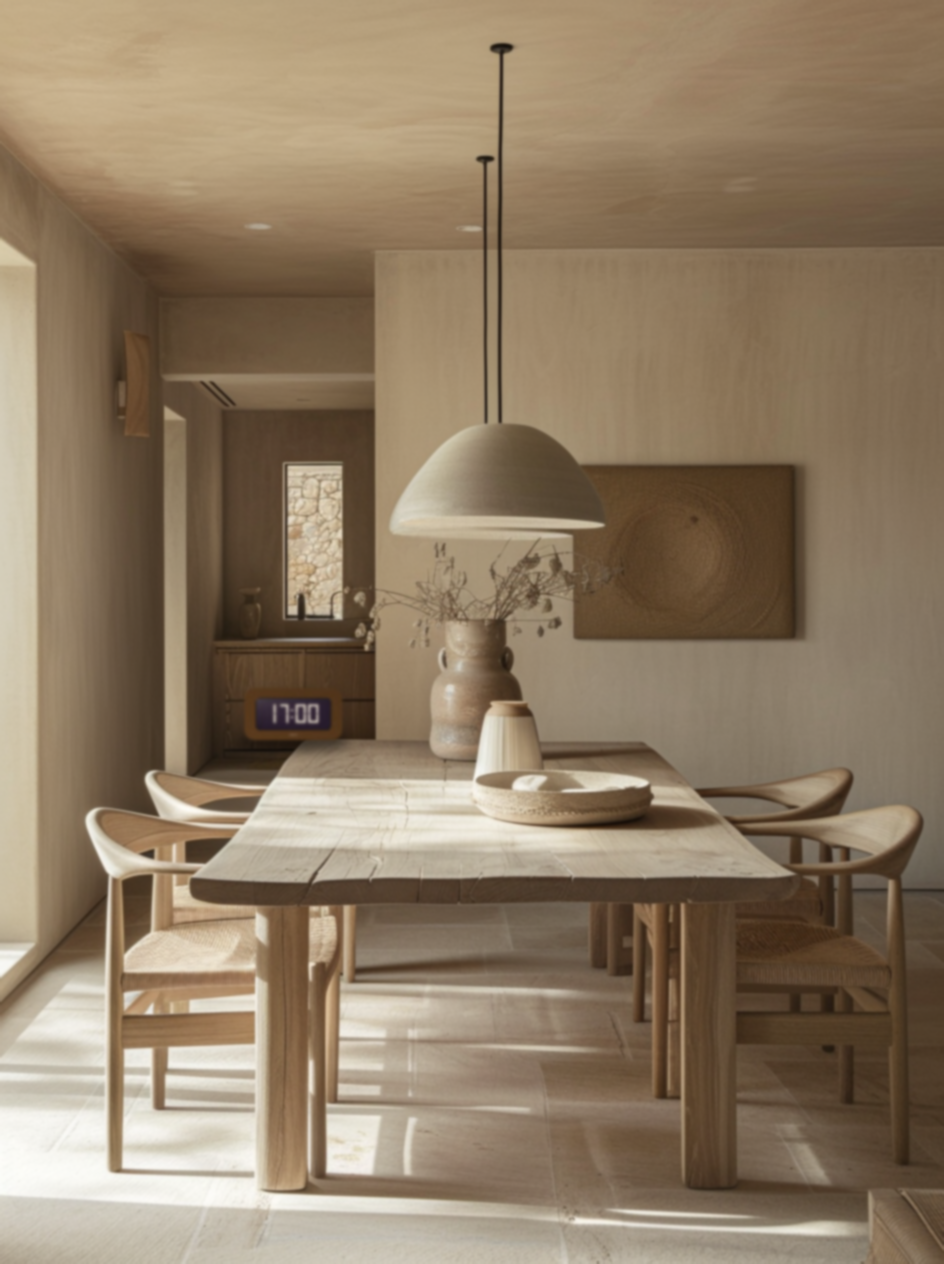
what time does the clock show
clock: 17:00
